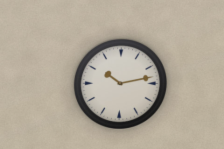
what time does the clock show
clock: 10:13
